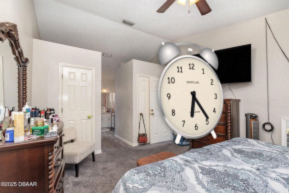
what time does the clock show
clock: 6:24
